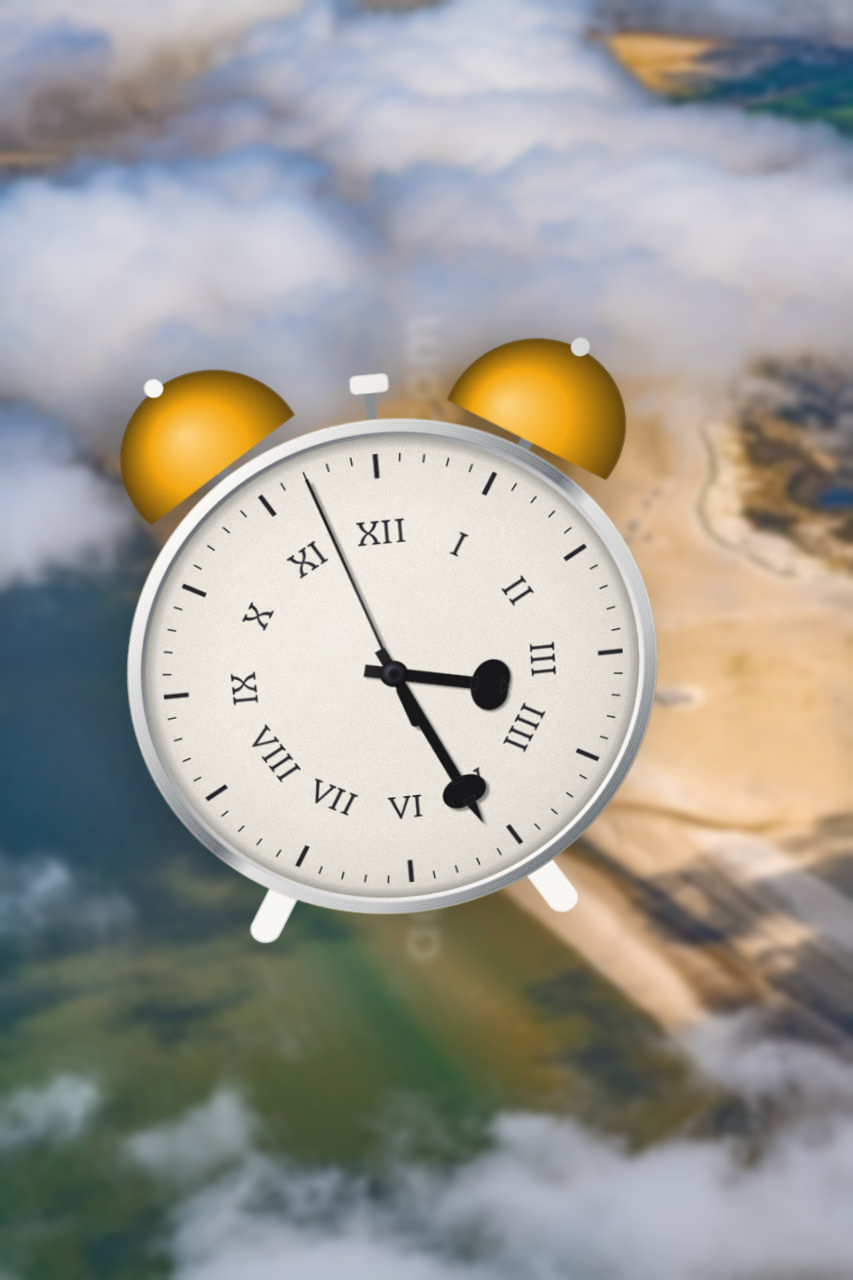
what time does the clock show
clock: 3:25:57
